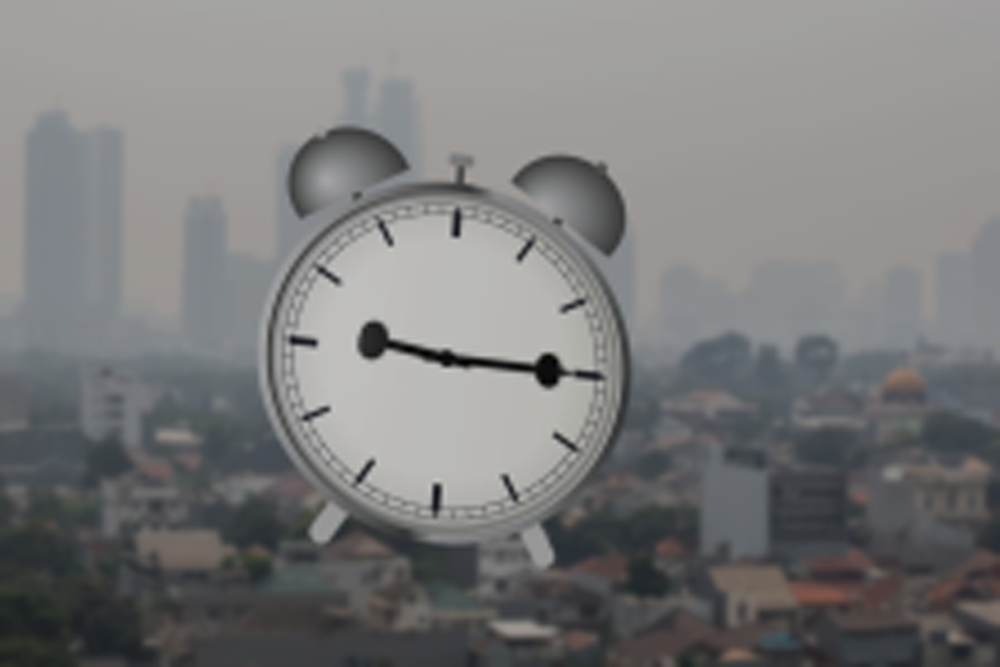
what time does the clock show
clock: 9:15
